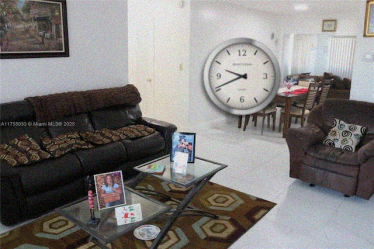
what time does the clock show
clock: 9:41
